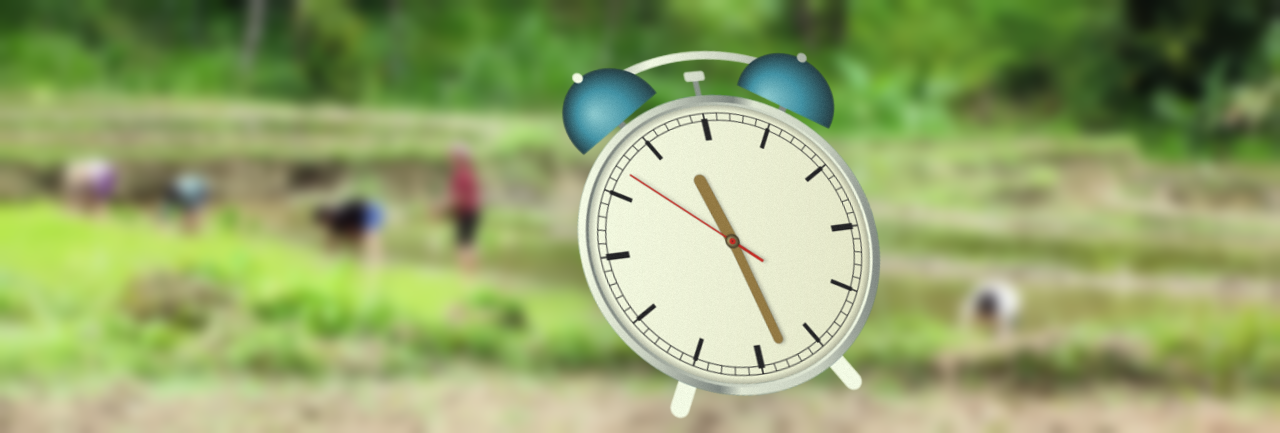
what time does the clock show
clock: 11:27:52
